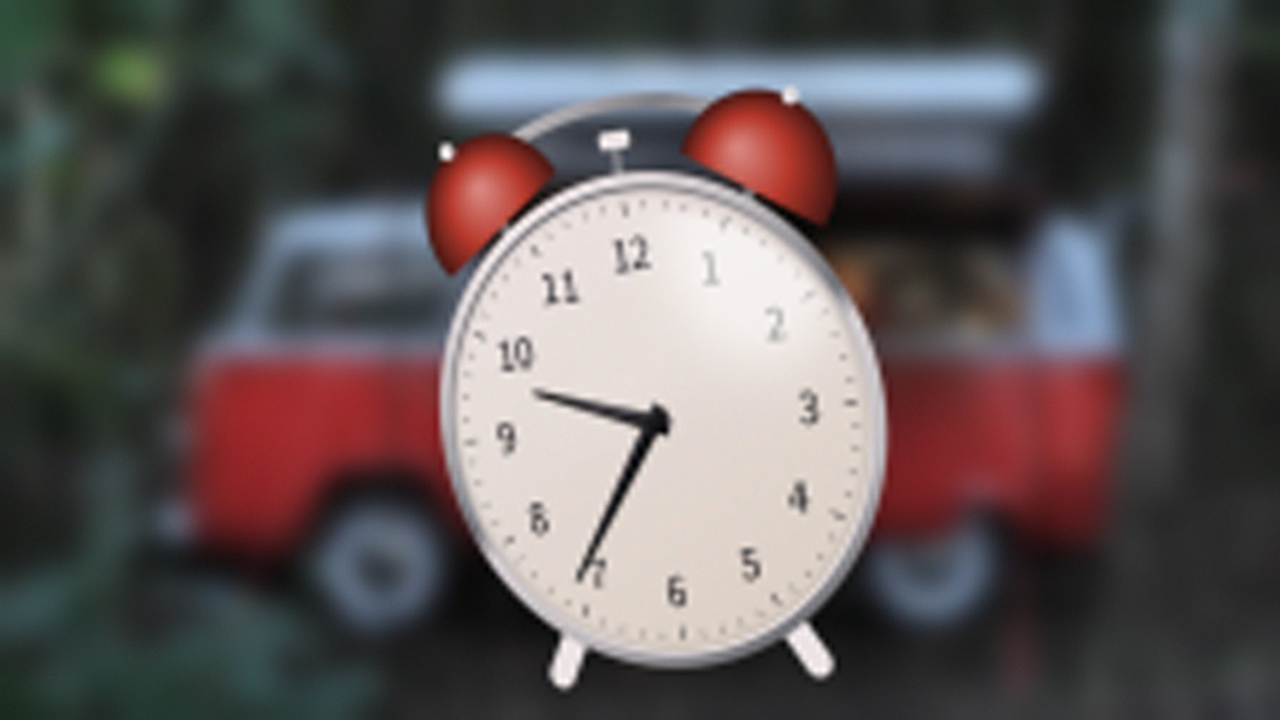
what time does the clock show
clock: 9:36
